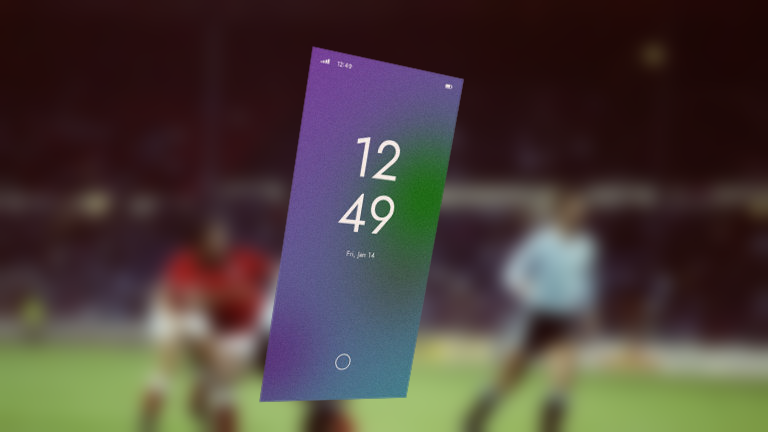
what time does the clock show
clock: 12:49
